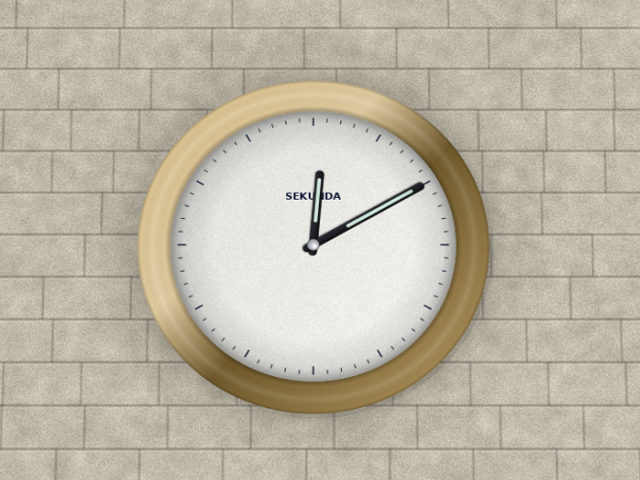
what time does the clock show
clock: 12:10
